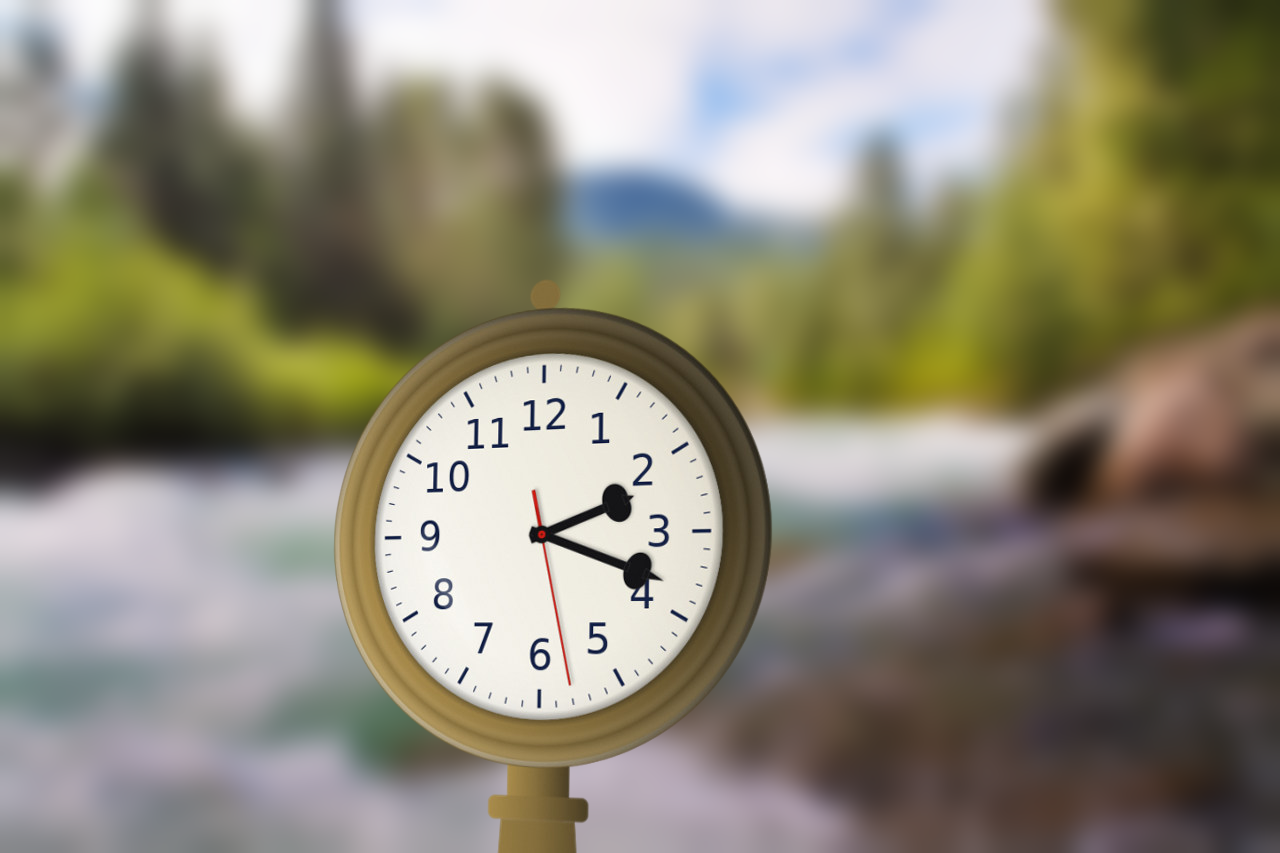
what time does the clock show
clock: 2:18:28
